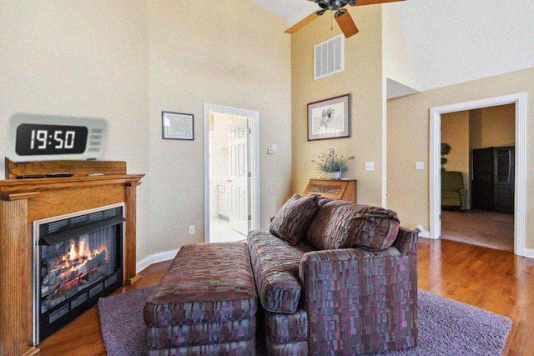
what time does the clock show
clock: 19:50
